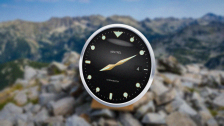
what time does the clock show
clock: 8:10
